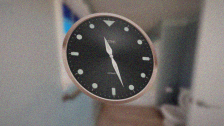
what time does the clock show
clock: 11:27
